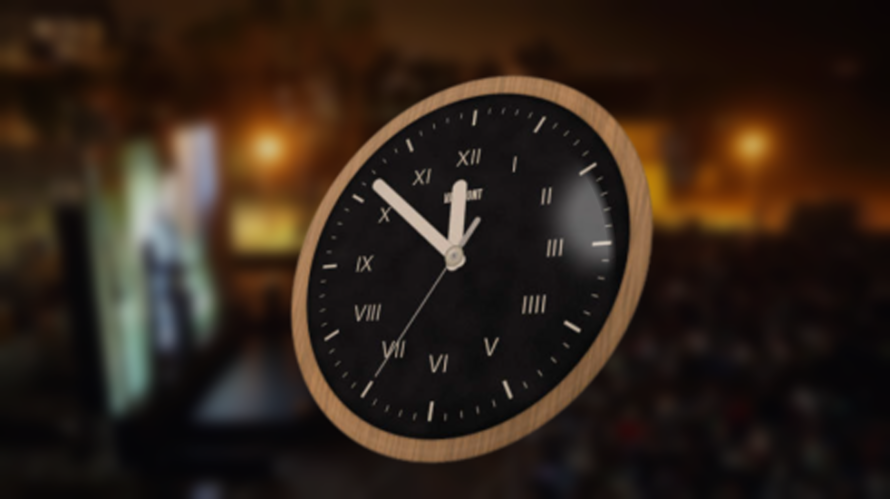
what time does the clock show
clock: 11:51:35
